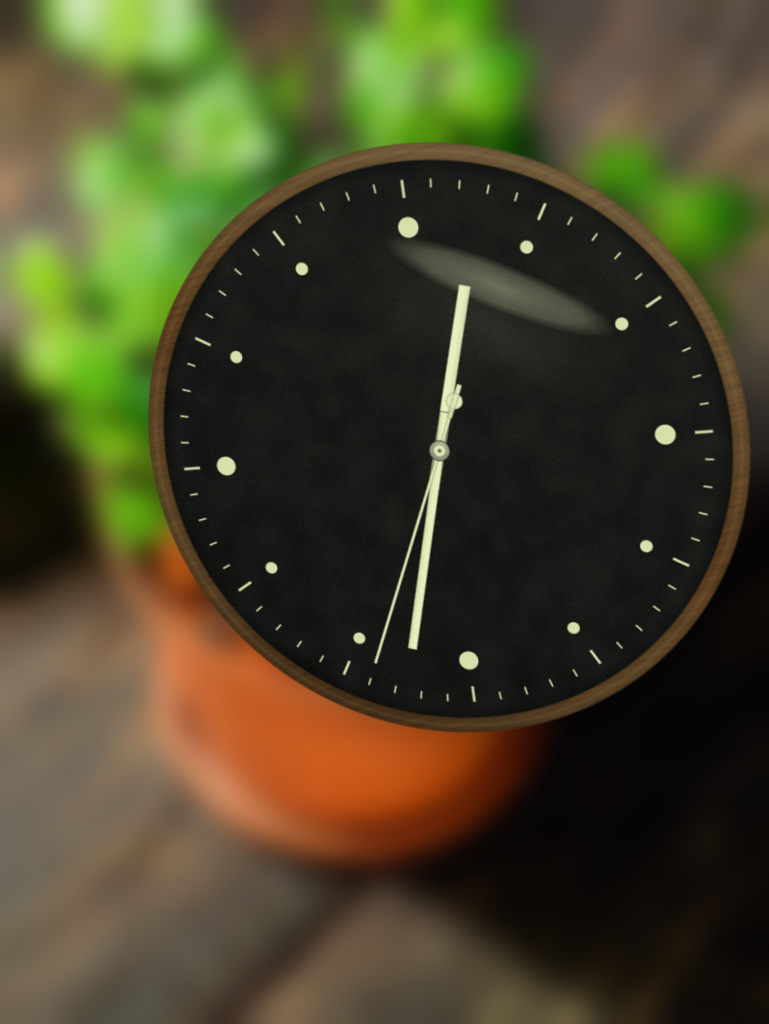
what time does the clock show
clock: 12:32:34
